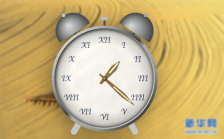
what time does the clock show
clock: 1:22
